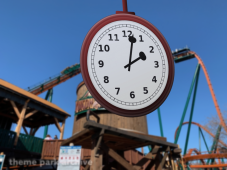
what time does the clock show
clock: 2:02
